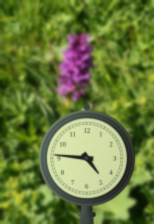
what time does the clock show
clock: 4:46
